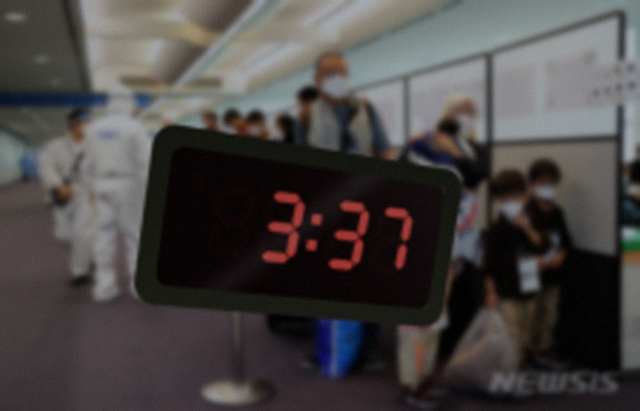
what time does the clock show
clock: 3:37
